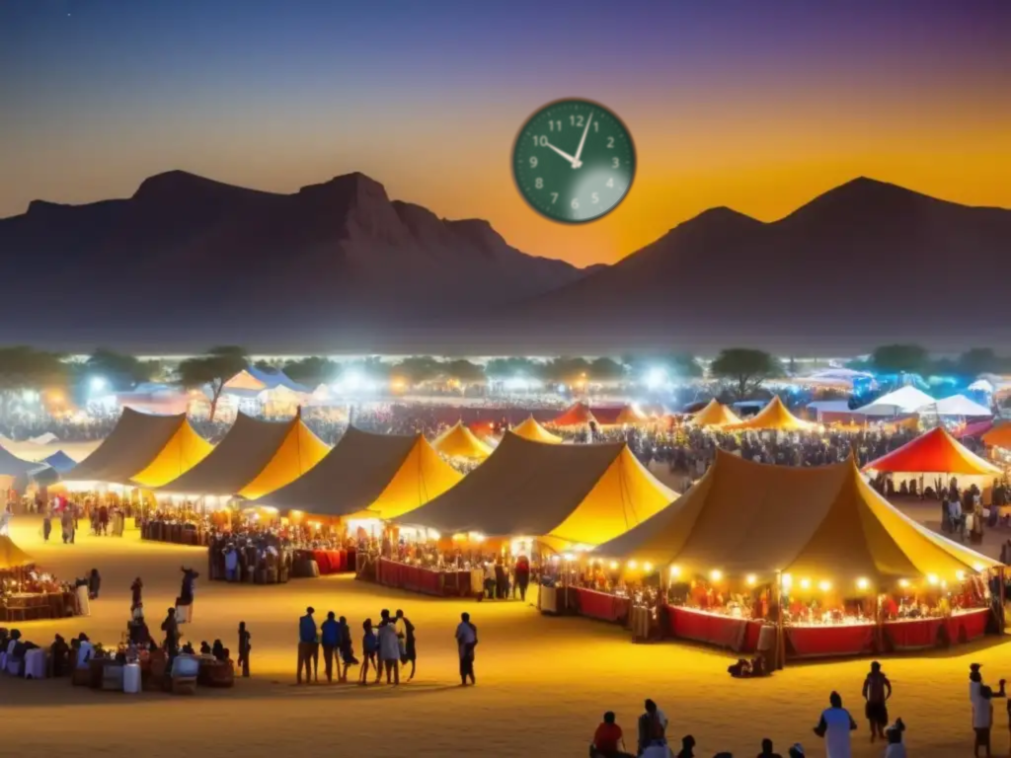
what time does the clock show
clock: 10:03
